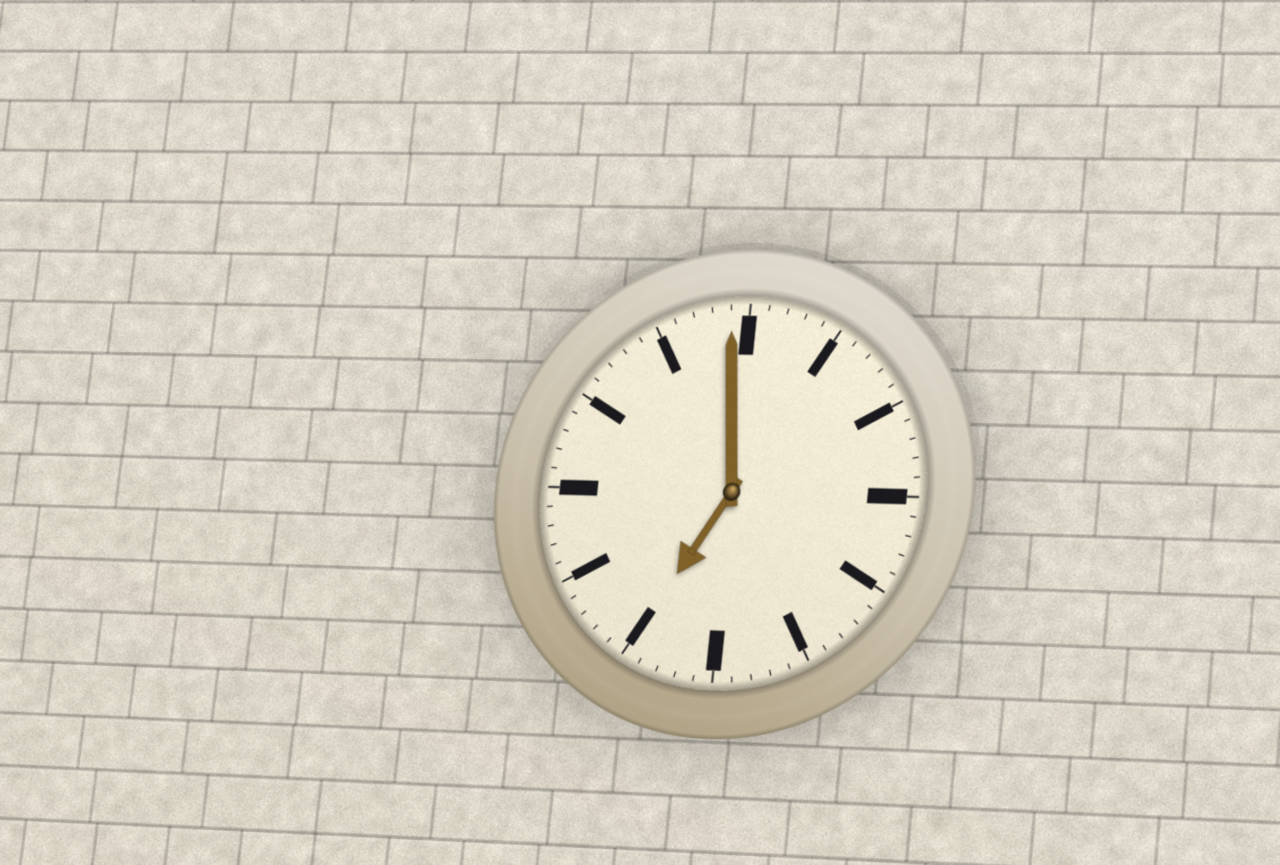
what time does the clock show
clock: 6:59
